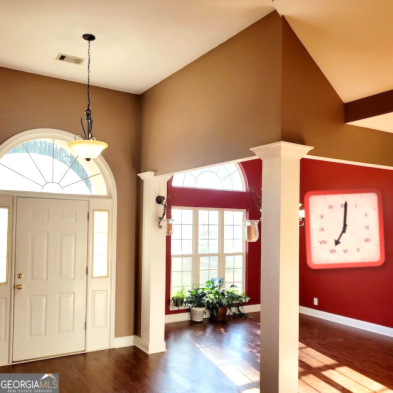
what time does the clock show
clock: 7:01
